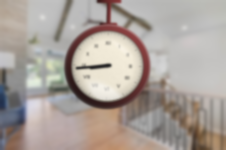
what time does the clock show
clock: 8:44
